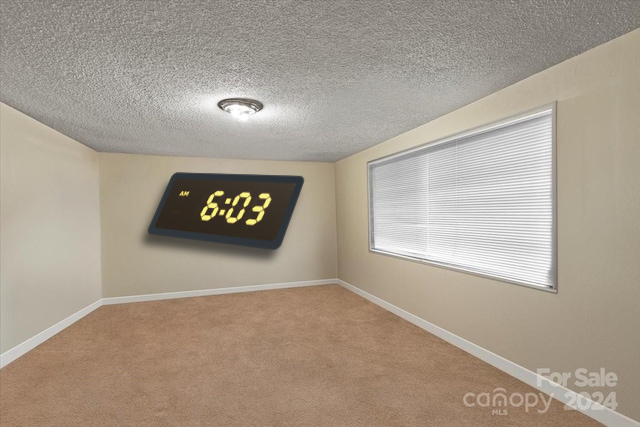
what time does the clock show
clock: 6:03
